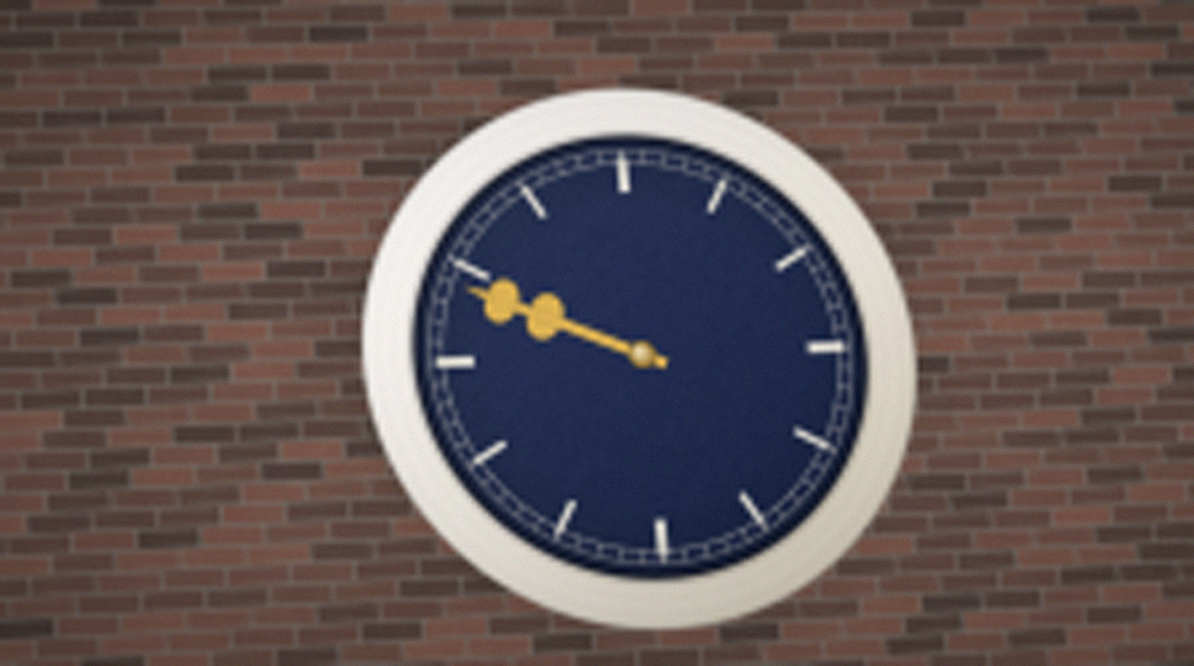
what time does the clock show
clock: 9:49
